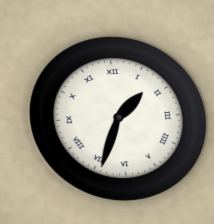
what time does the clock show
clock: 1:34
